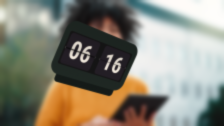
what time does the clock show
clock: 6:16
